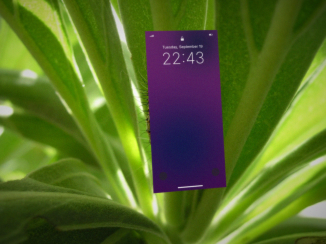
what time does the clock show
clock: 22:43
